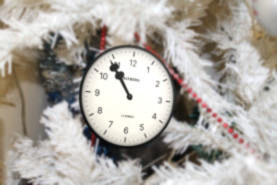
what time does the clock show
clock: 10:54
